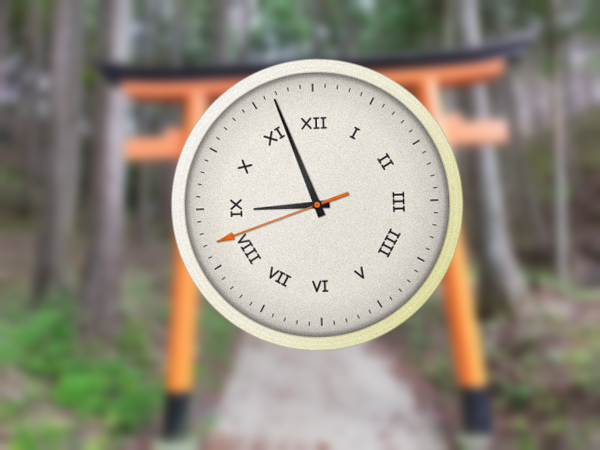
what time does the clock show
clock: 8:56:42
